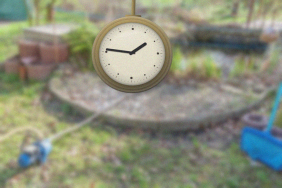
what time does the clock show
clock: 1:46
